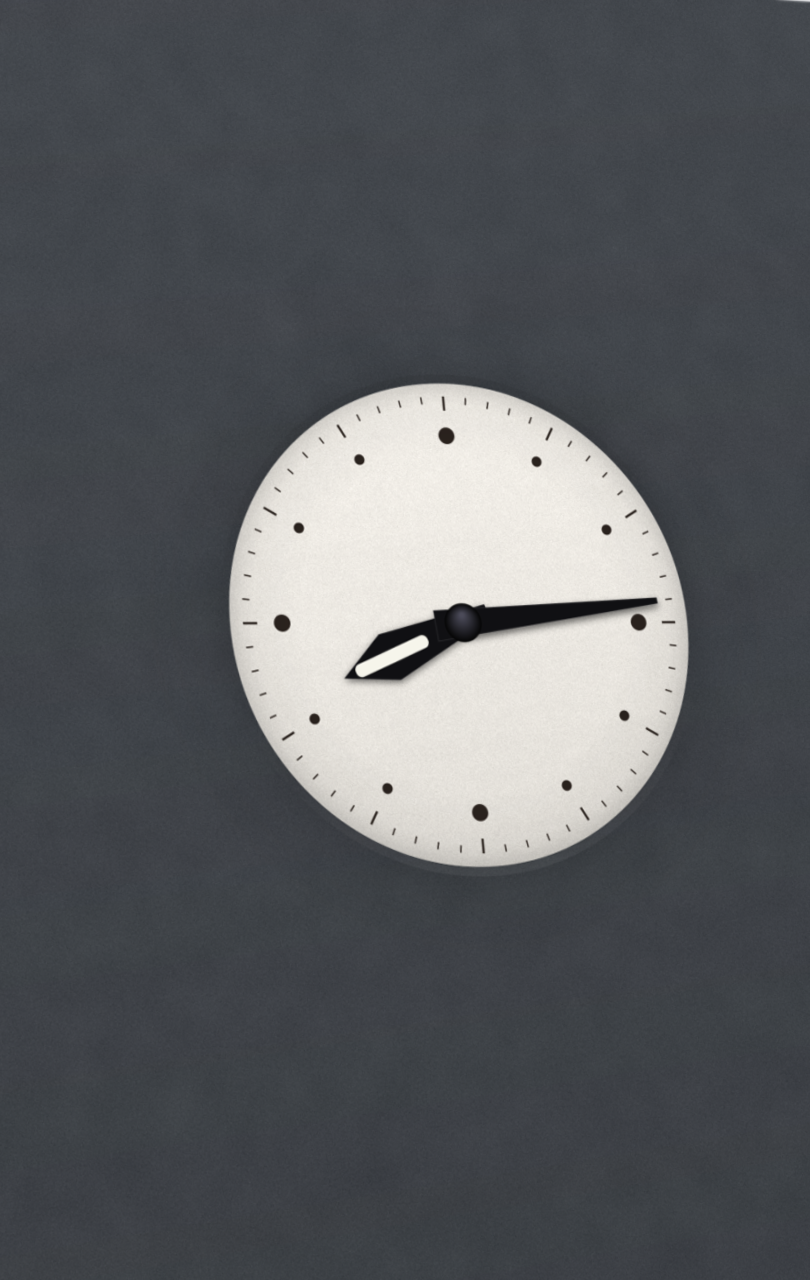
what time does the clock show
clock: 8:14
